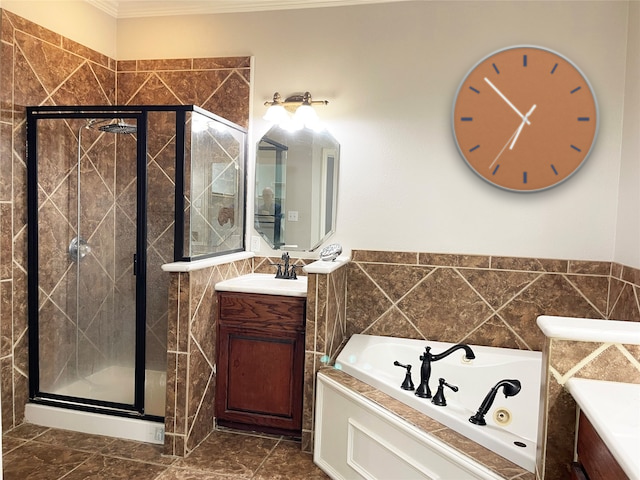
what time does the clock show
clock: 6:52:36
